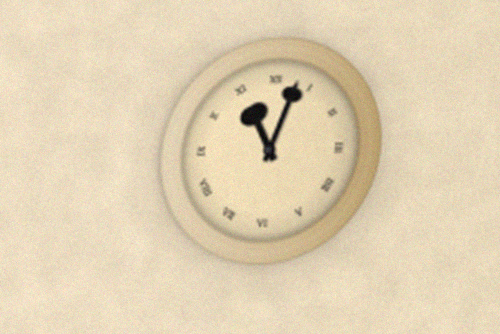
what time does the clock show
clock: 11:03
